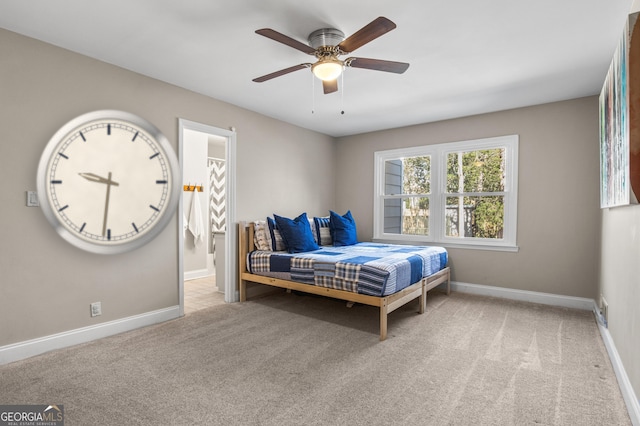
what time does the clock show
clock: 9:31
